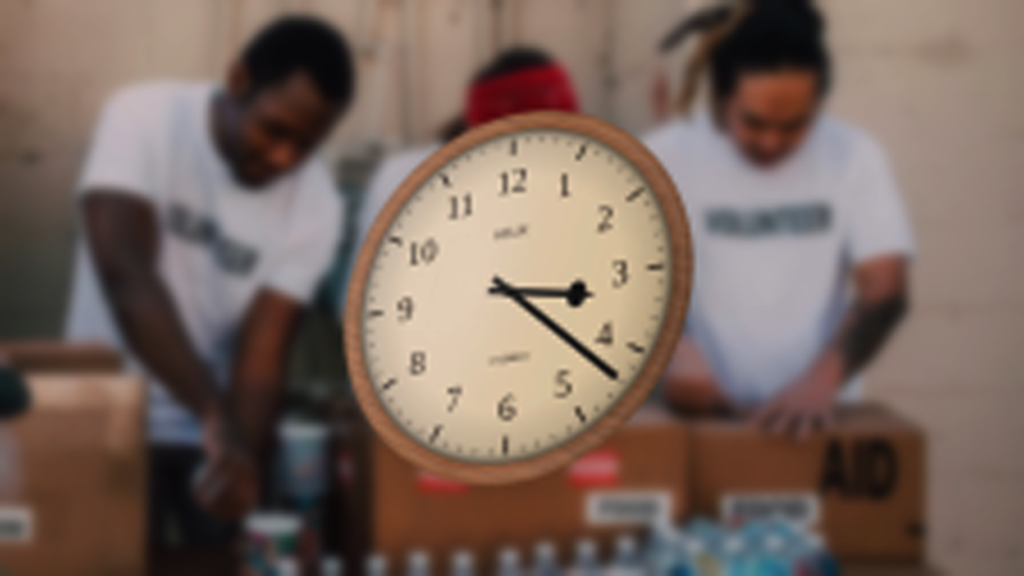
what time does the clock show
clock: 3:22
